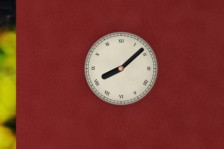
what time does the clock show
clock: 8:08
